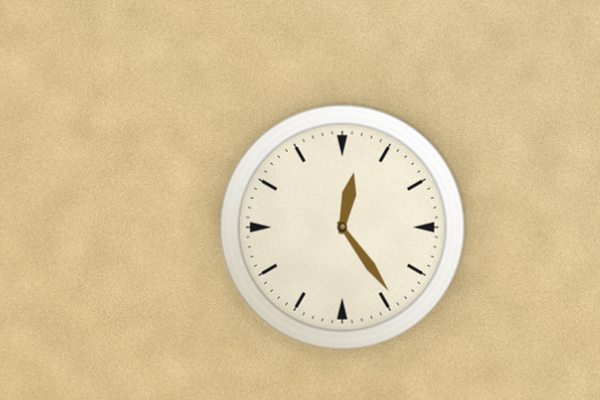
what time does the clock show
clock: 12:24
